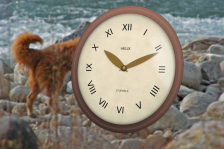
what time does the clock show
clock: 10:11
